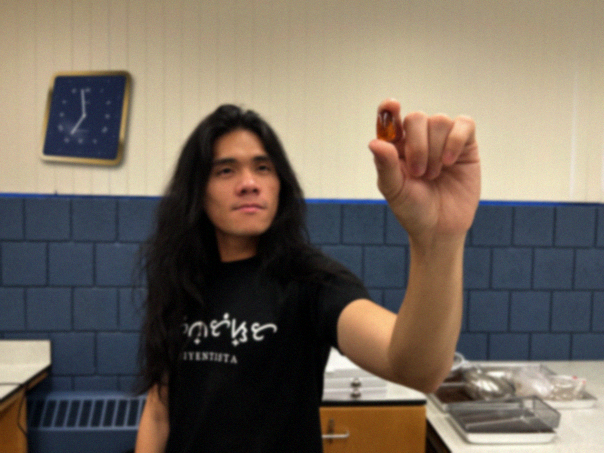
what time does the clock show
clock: 6:58
